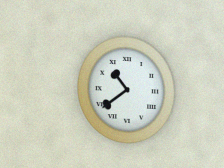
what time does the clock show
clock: 10:39
